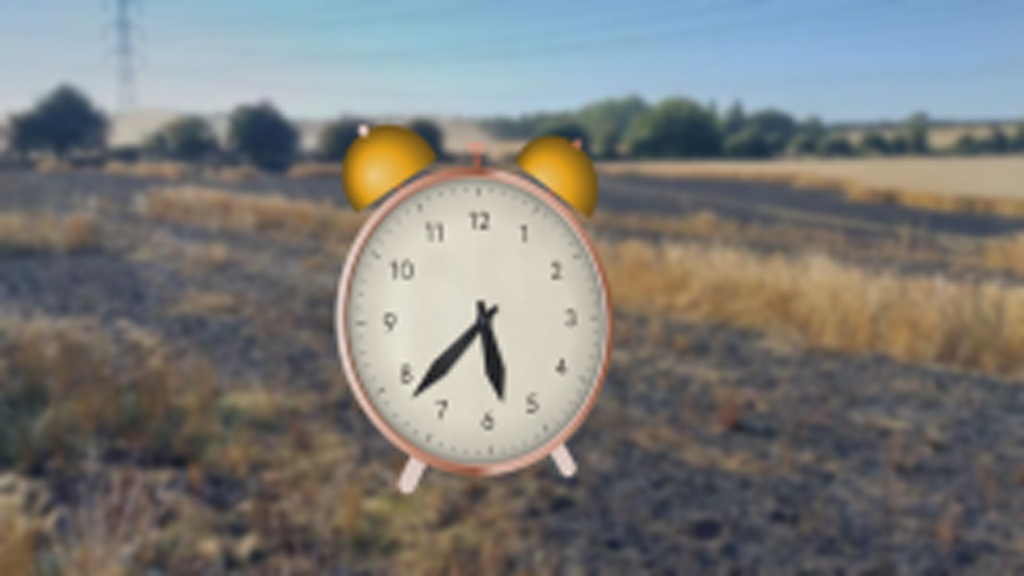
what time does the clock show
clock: 5:38
